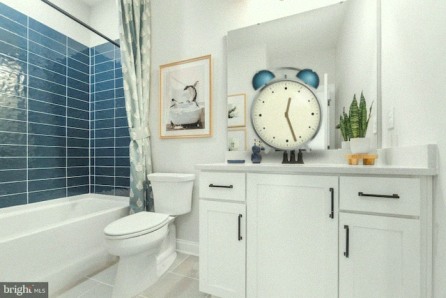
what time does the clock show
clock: 12:27
